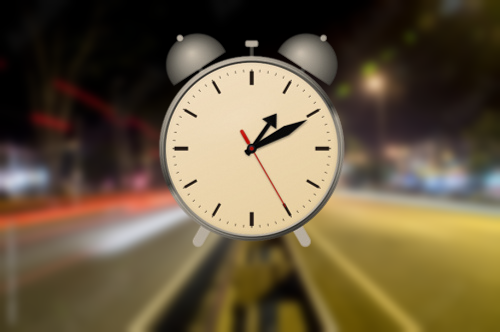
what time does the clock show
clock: 1:10:25
